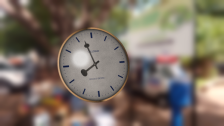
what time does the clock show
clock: 7:57
